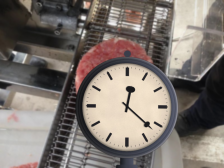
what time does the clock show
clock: 12:22
